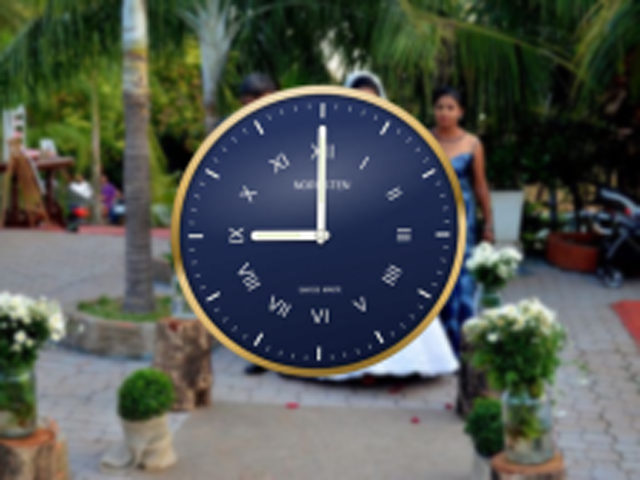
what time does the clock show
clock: 9:00
